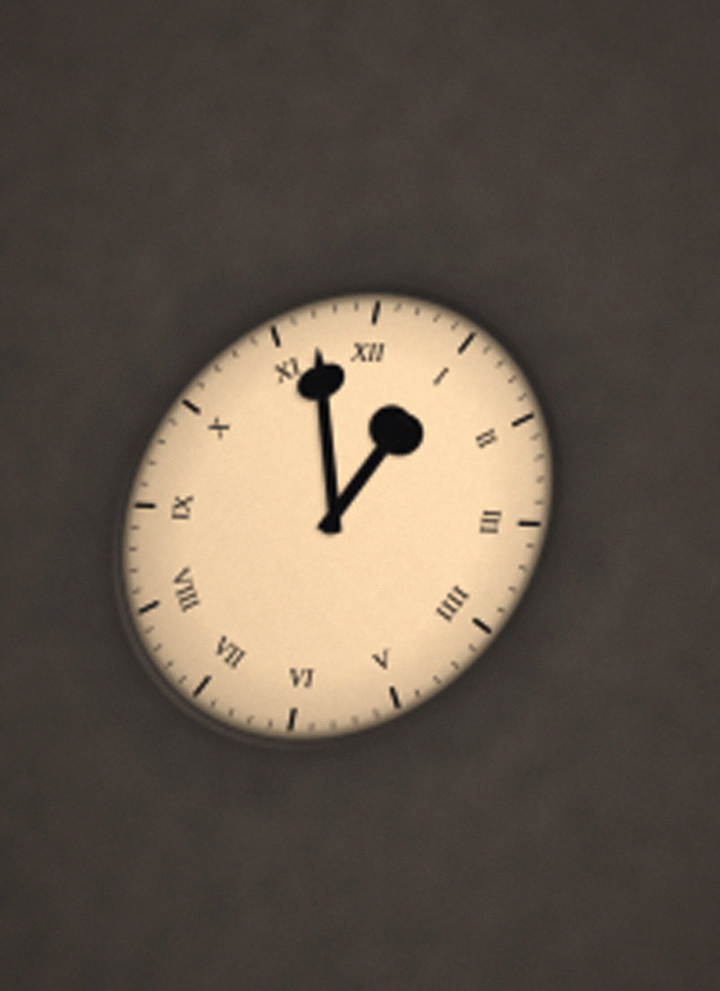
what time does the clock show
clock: 12:57
